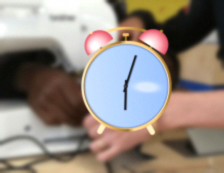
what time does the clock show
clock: 6:03
